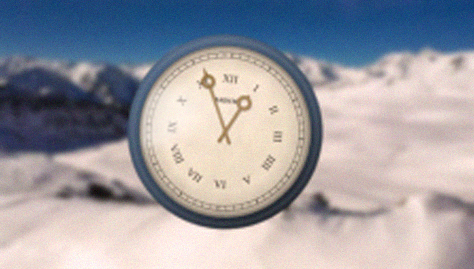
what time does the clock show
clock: 12:56
